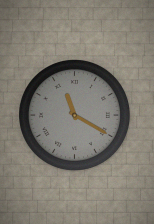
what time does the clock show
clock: 11:20
